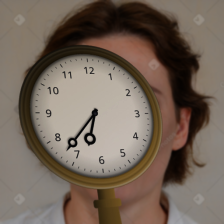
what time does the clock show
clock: 6:37
